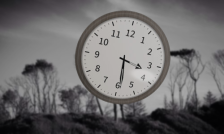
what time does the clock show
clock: 3:29
